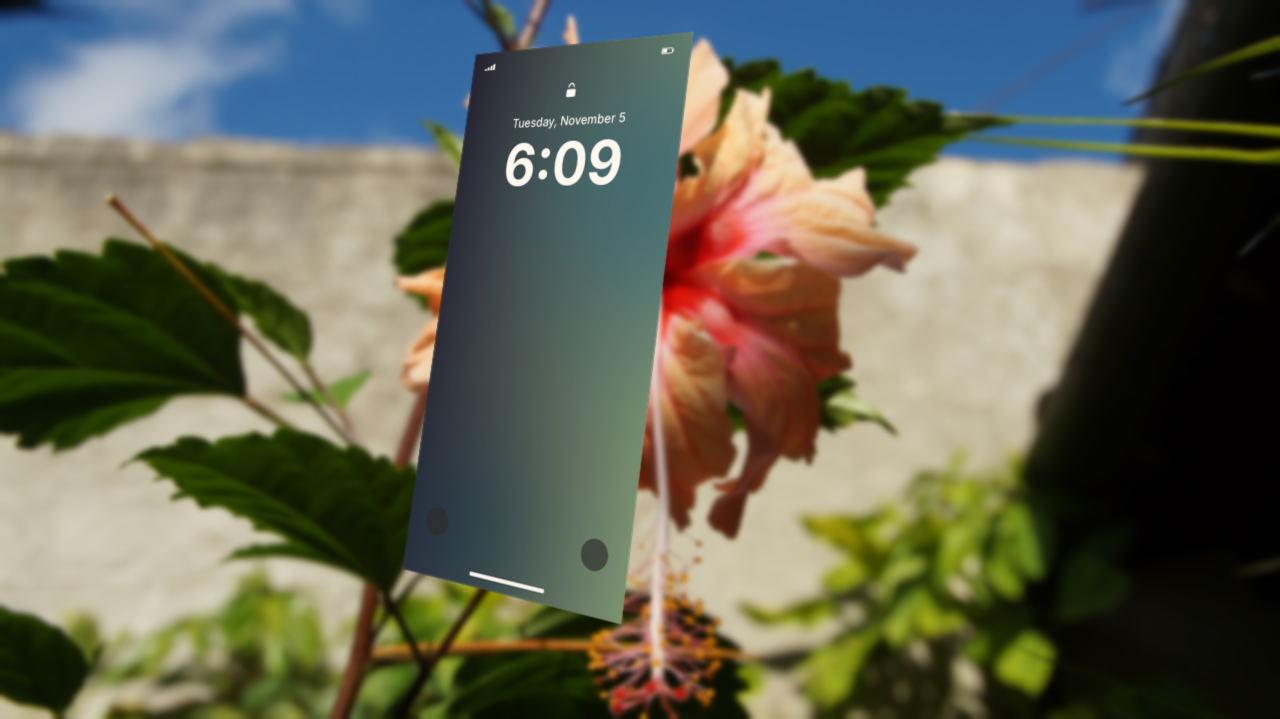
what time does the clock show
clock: 6:09
